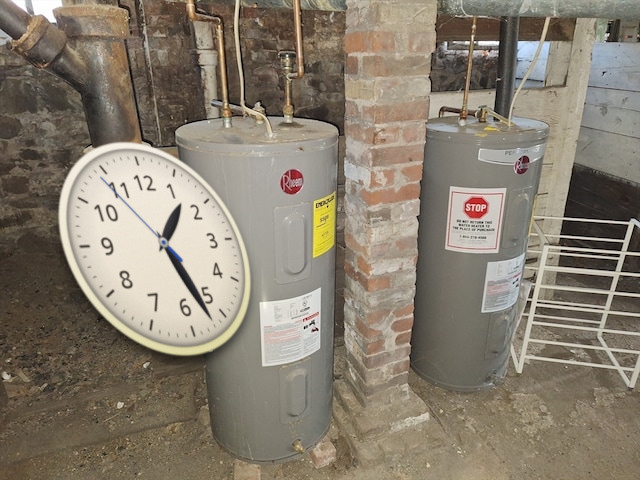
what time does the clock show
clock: 1:26:54
